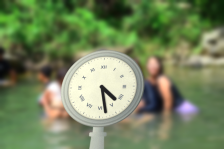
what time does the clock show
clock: 4:28
